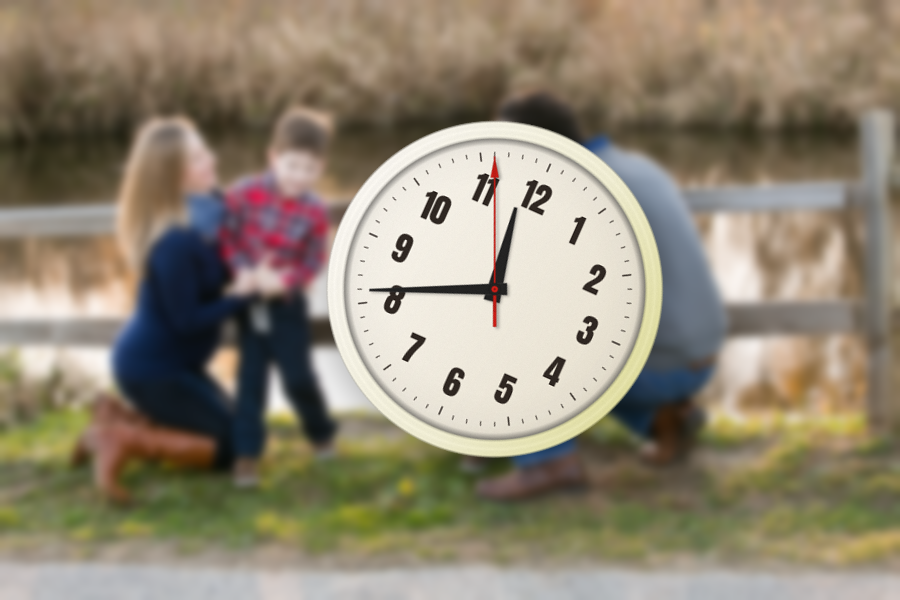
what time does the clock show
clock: 11:40:56
